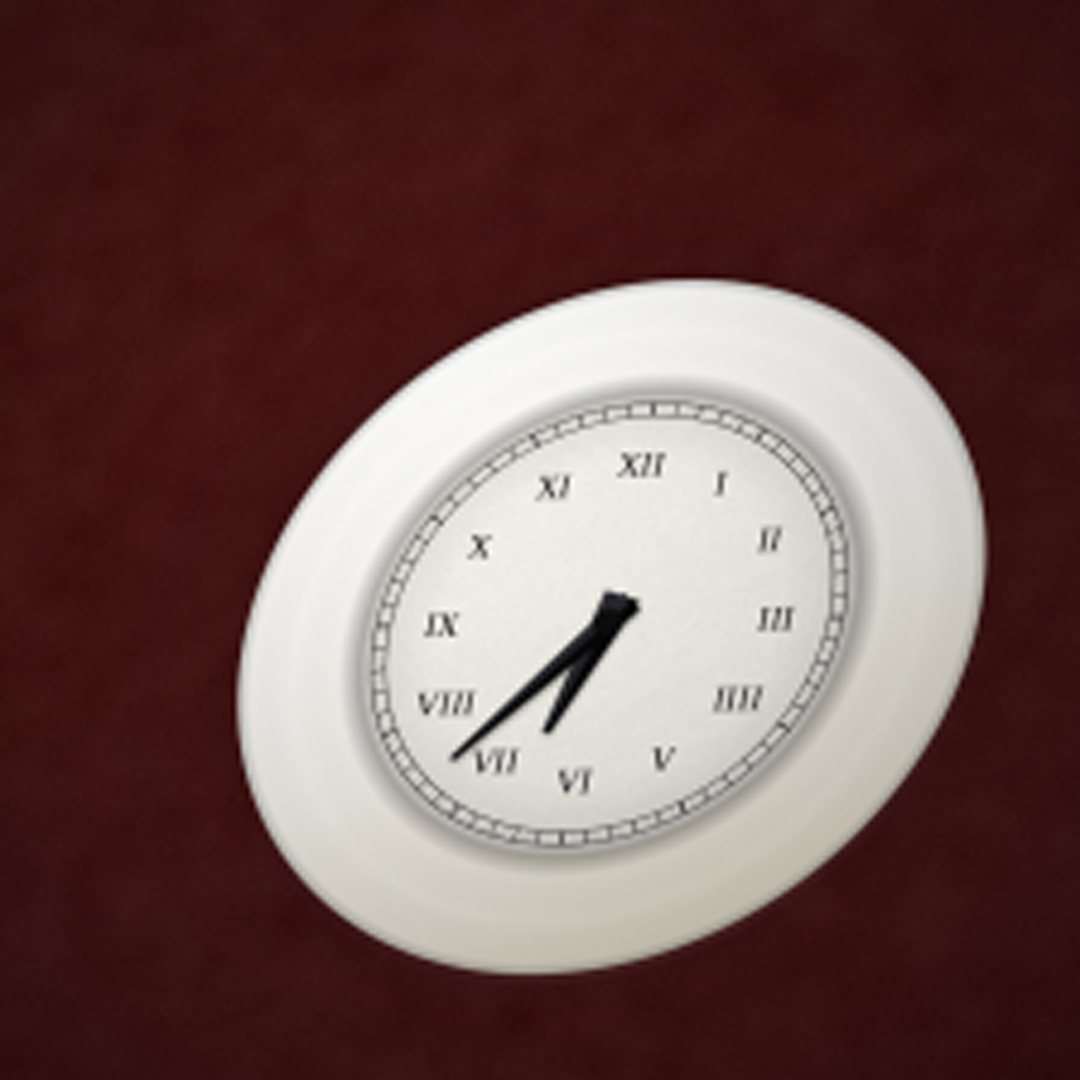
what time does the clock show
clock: 6:37
